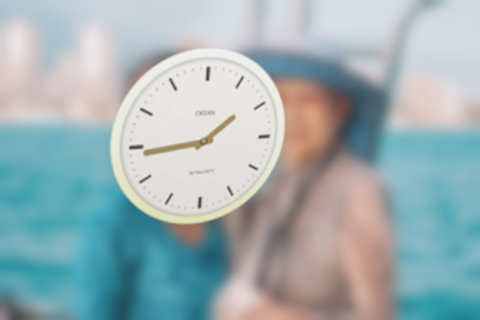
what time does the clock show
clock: 1:44
